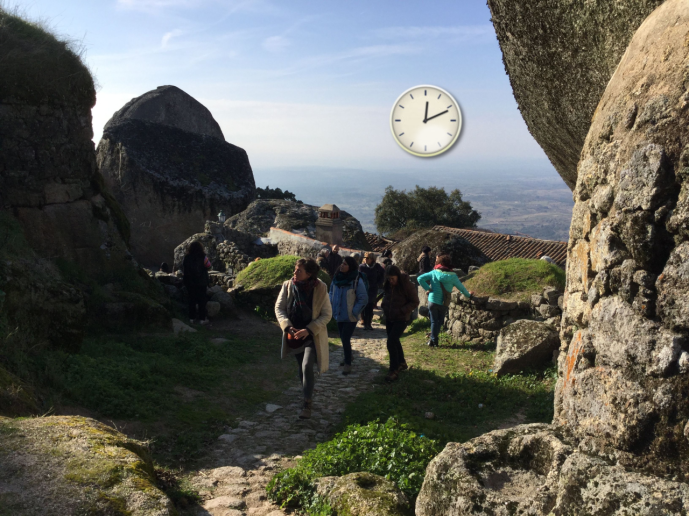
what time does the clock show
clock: 12:11
